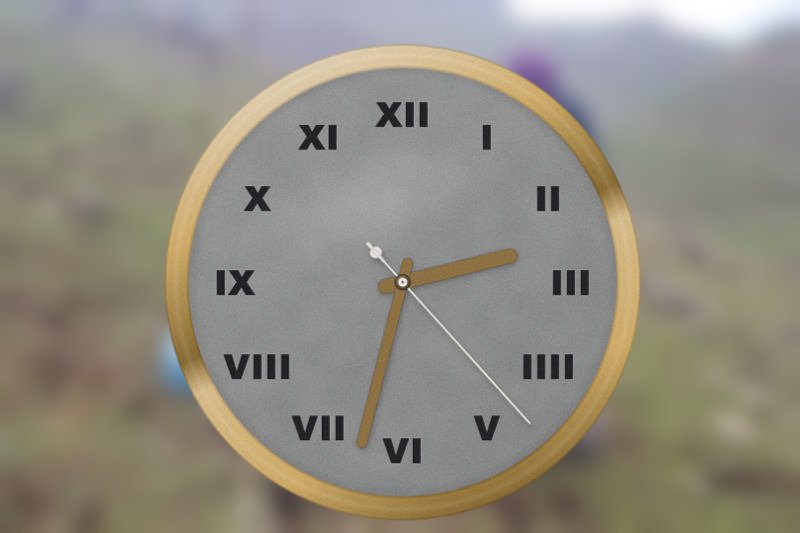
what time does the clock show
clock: 2:32:23
